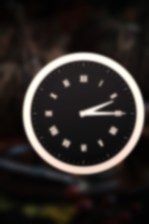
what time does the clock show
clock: 2:15
